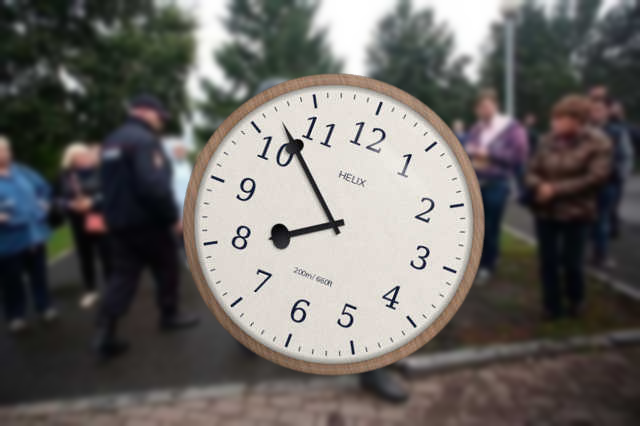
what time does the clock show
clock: 7:52
